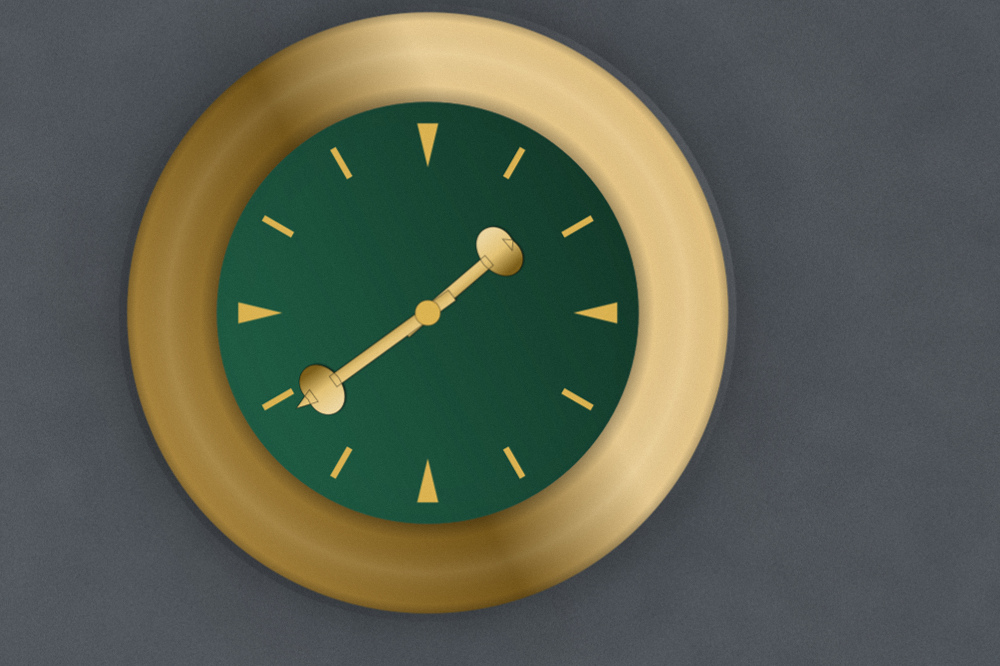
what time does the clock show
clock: 1:39
